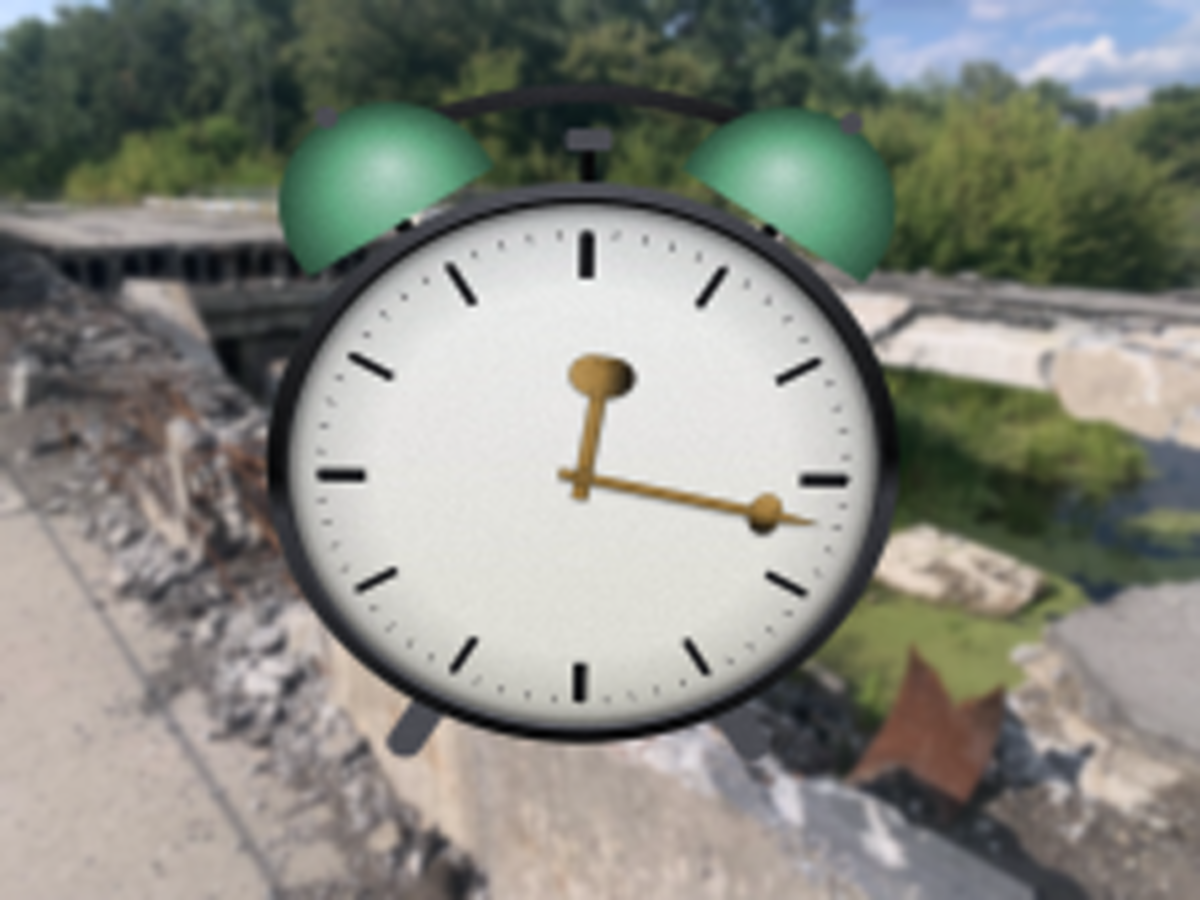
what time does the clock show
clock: 12:17
